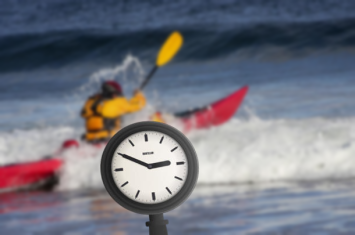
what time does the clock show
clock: 2:50
